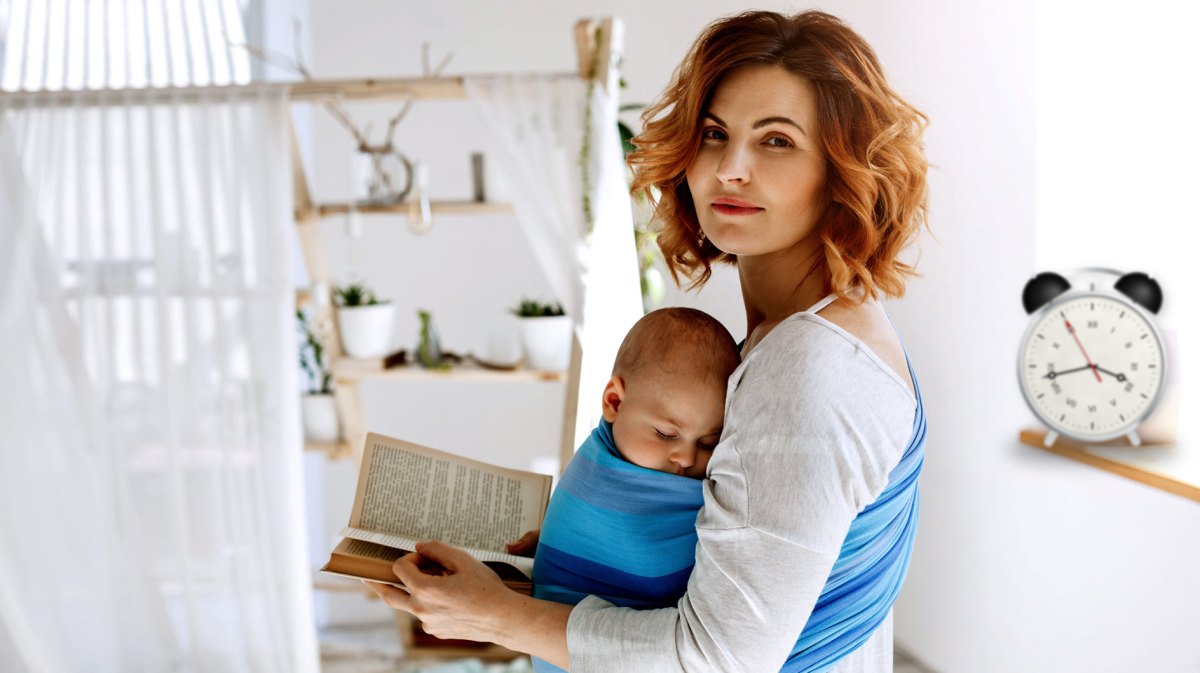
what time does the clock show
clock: 3:42:55
